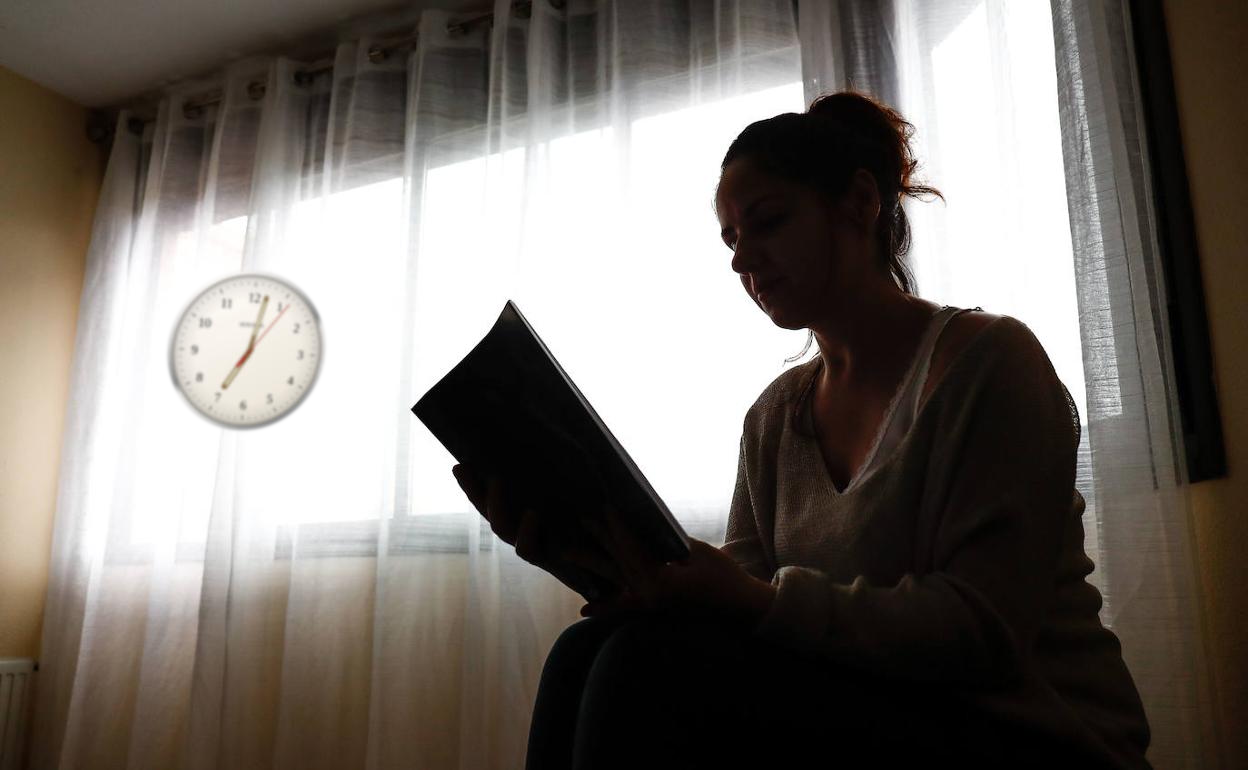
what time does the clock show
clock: 7:02:06
